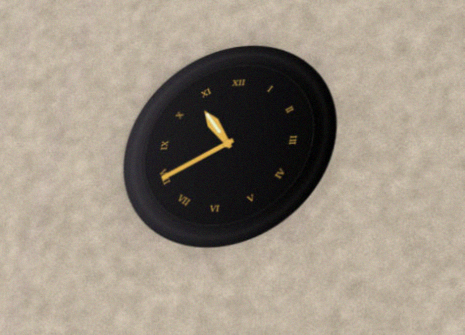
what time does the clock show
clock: 10:40
